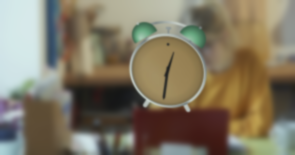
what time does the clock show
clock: 12:31
